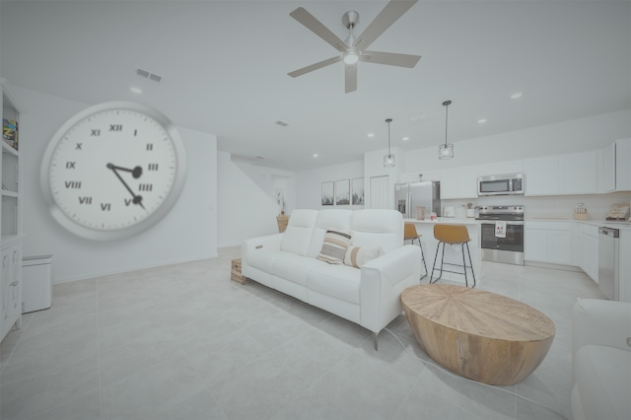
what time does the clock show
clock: 3:23
